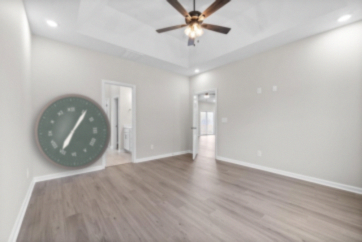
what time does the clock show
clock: 7:06
